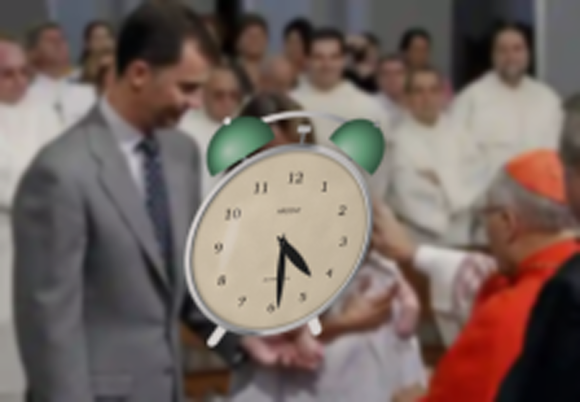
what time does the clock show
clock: 4:29
